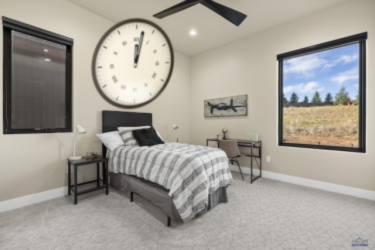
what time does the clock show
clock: 12:02
